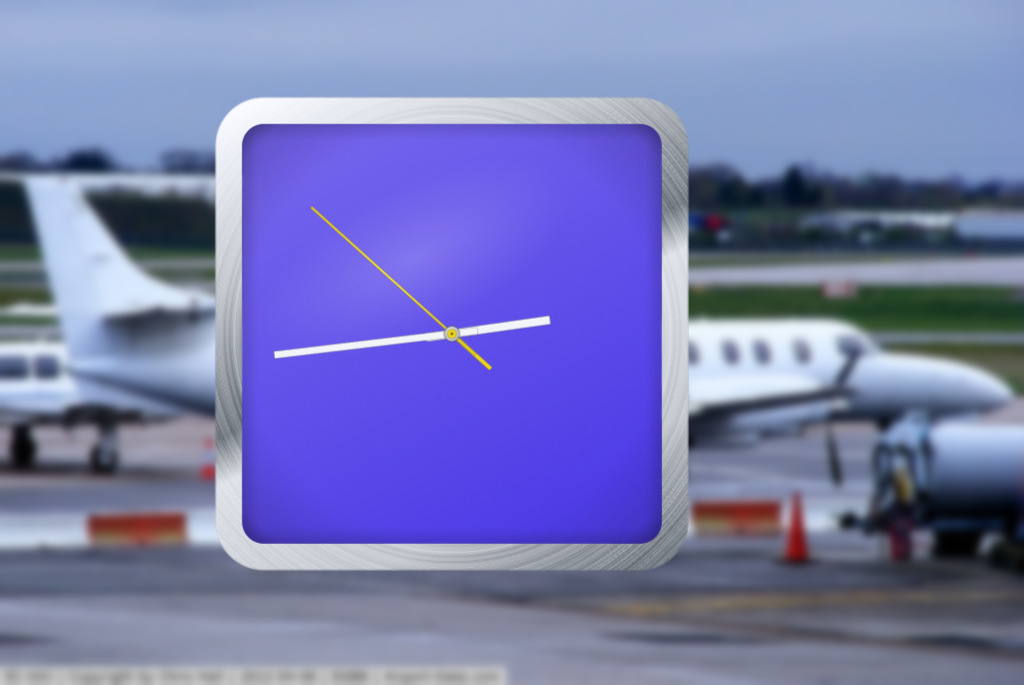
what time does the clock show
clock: 2:43:52
